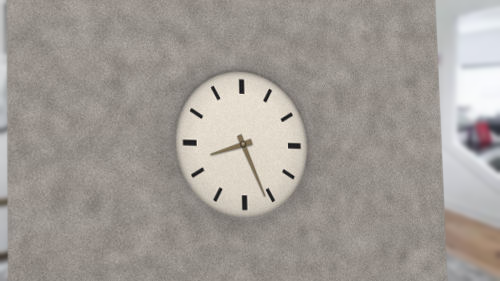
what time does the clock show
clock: 8:26
